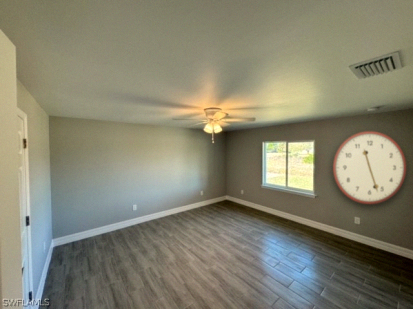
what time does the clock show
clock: 11:27
